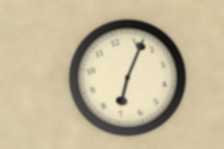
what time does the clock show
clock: 7:07
